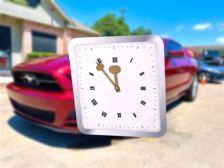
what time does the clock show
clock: 11:54
